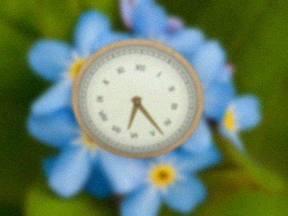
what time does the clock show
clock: 6:23
